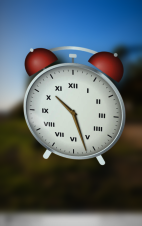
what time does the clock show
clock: 10:27
